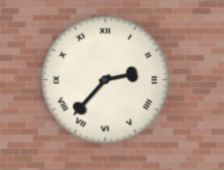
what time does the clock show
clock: 2:37
